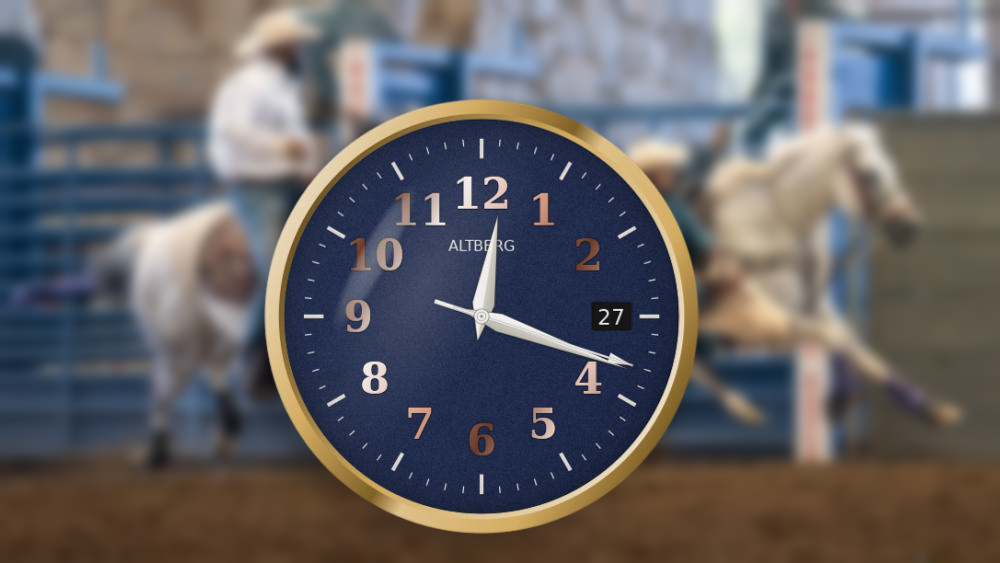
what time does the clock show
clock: 12:18:18
